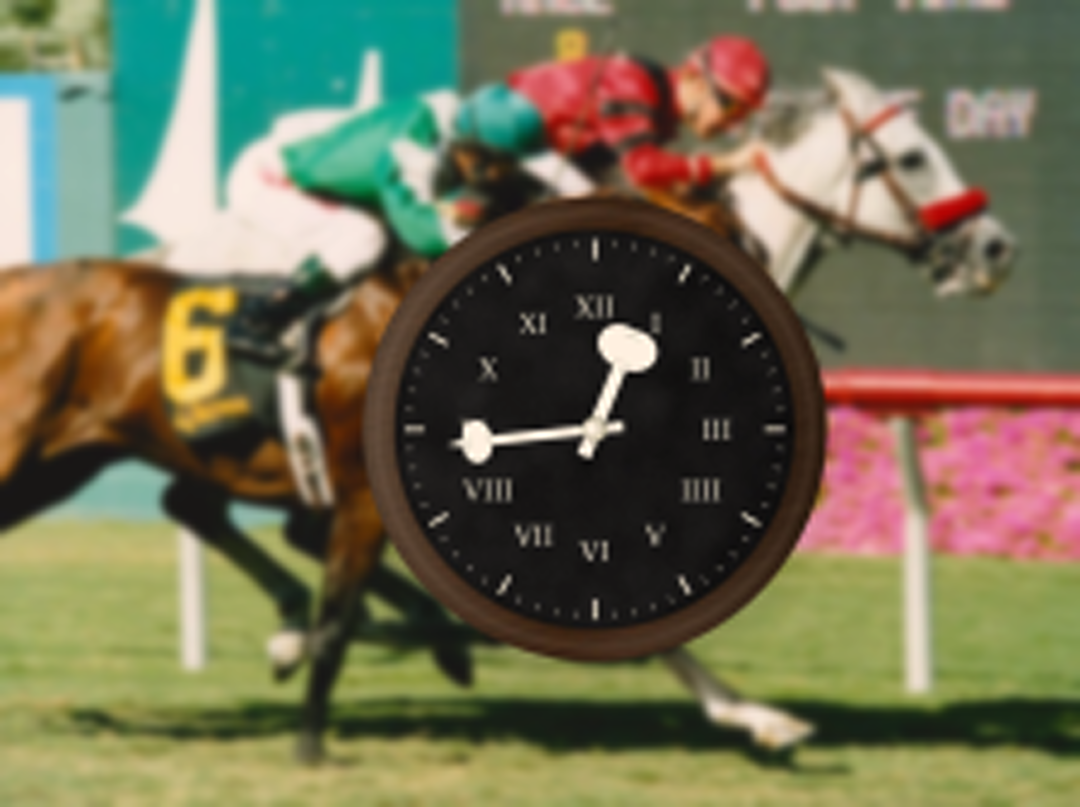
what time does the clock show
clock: 12:44
